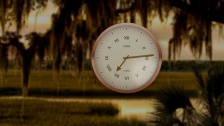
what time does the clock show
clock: 7:14
